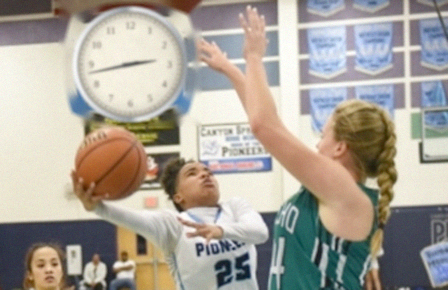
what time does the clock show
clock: 2:43
